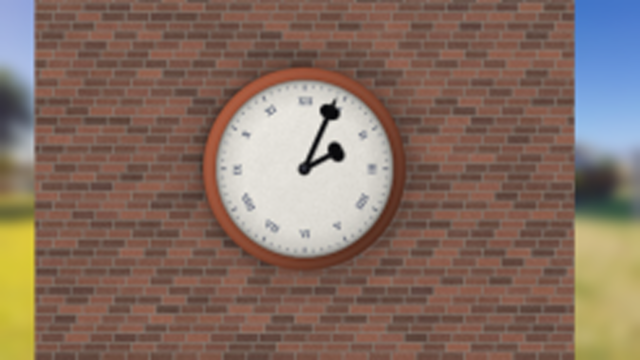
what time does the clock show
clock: 2:04
